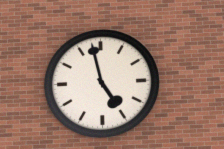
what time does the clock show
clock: 4:58
